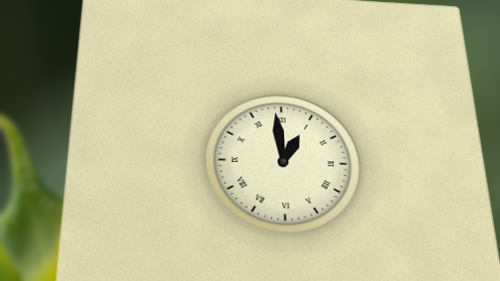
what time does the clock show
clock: 12:59
